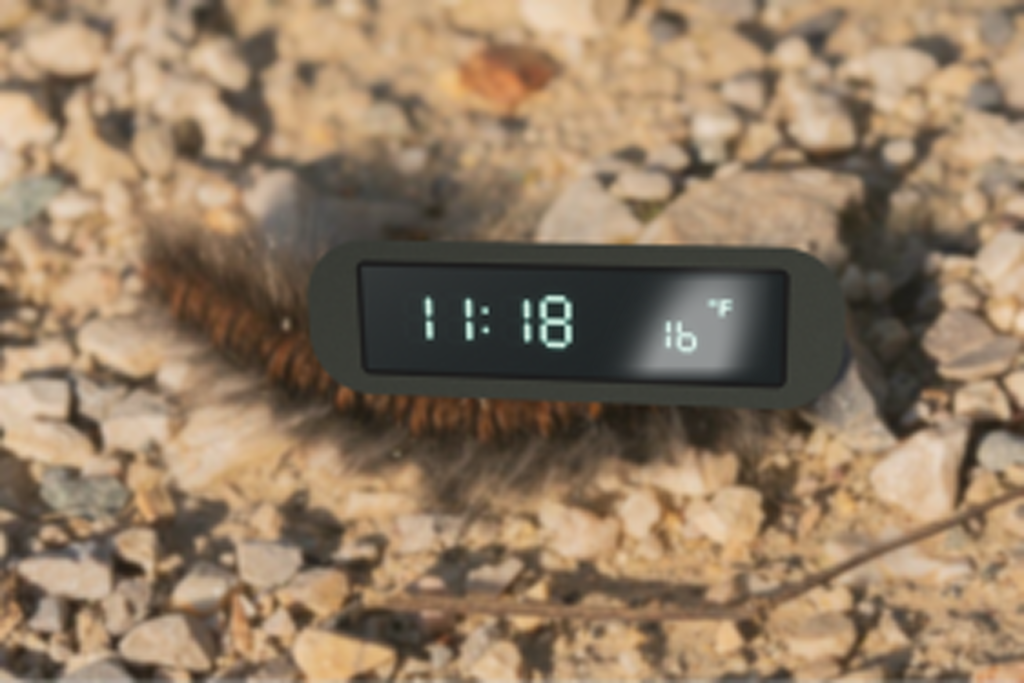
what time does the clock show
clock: 11:18
